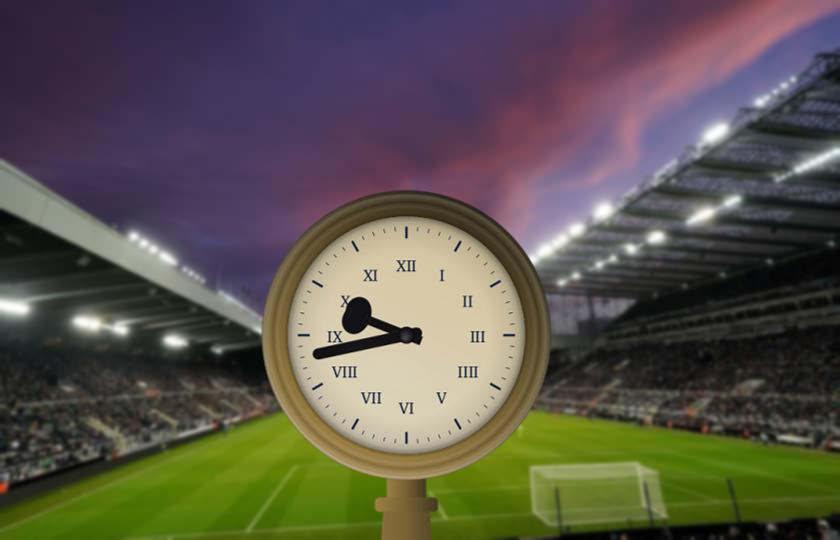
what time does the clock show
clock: 9:43
